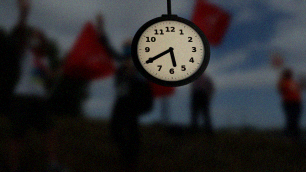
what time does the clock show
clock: 5:40
